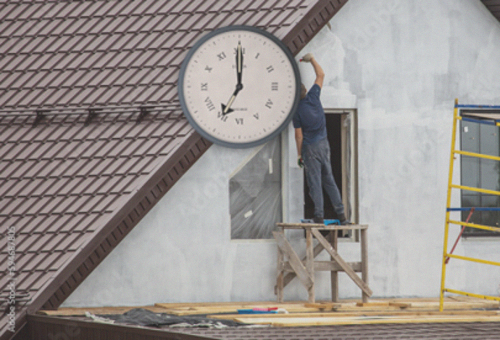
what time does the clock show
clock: 7:00
